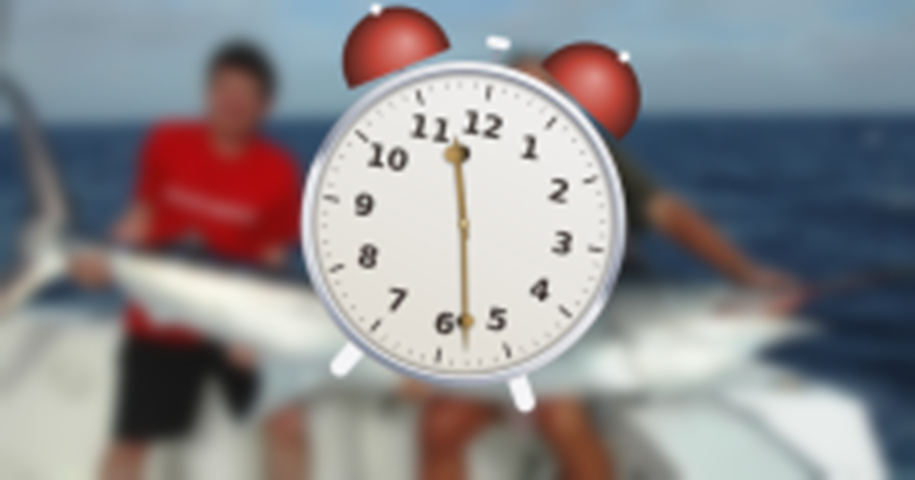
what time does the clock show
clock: 11:28
